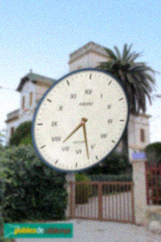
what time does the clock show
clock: 7:27
